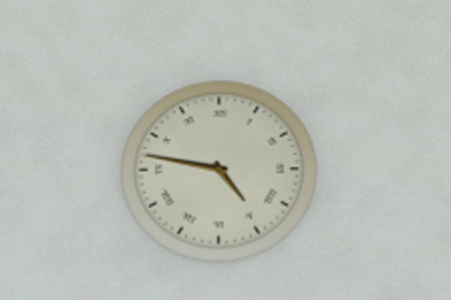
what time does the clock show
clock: 4:47
